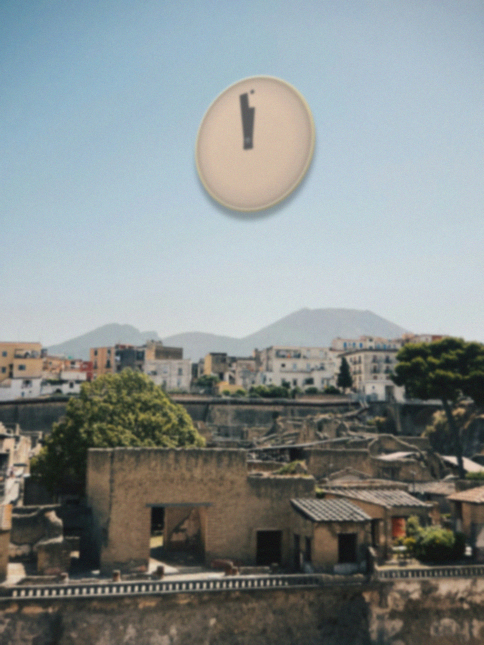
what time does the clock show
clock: 11:58
